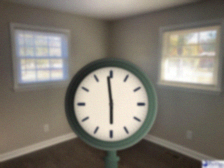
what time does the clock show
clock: 5:59
